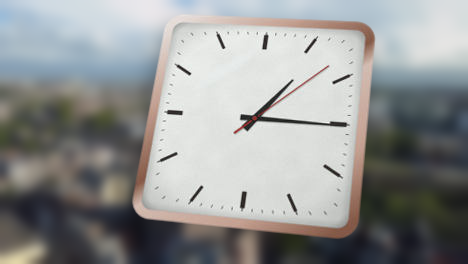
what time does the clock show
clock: 1:15:08
